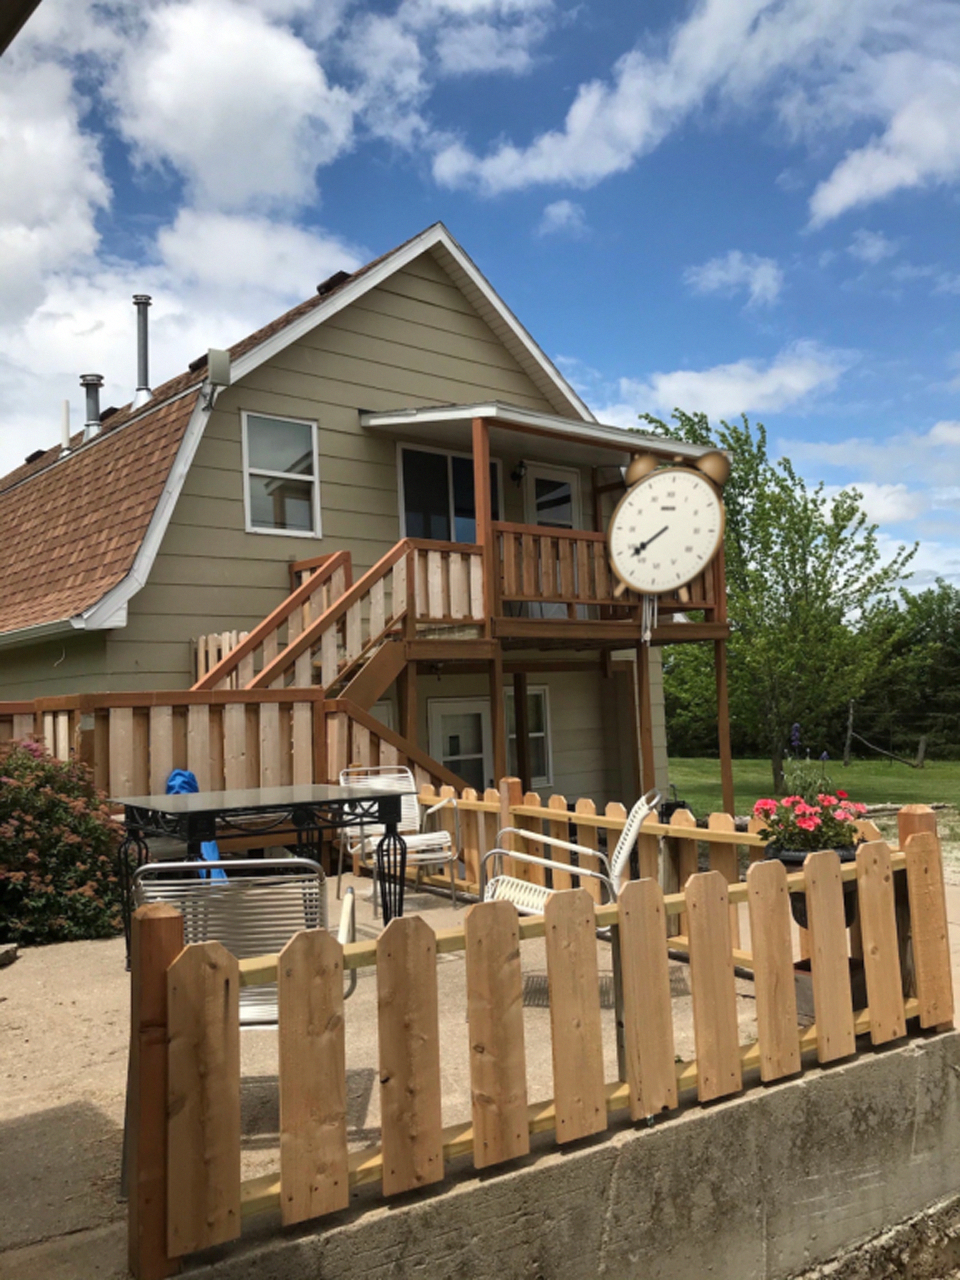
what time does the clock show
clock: 7:38
